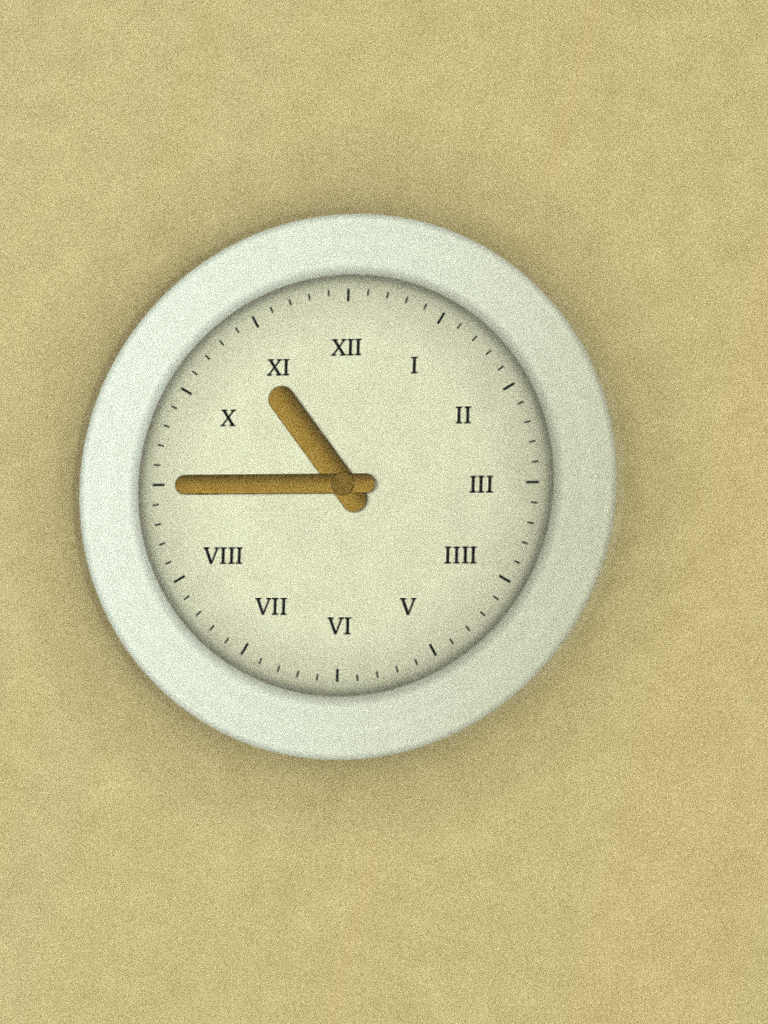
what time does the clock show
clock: 10:45
